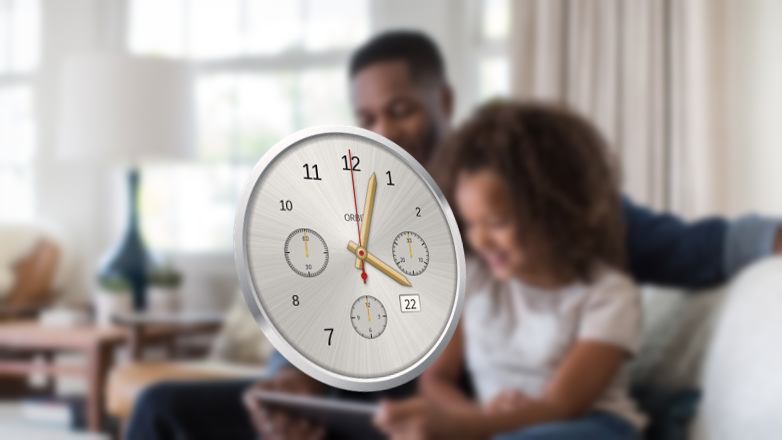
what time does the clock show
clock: 4:03
